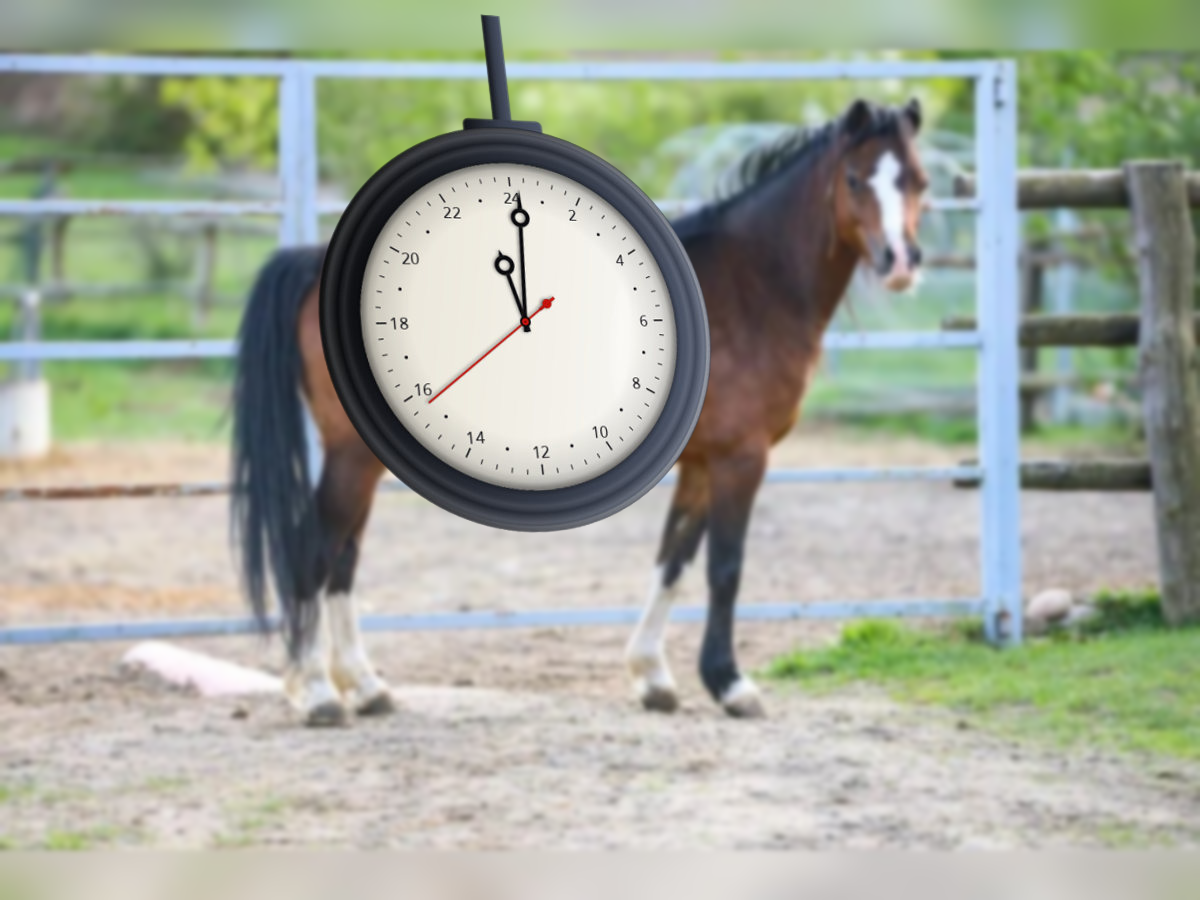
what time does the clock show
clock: 23:00:39
